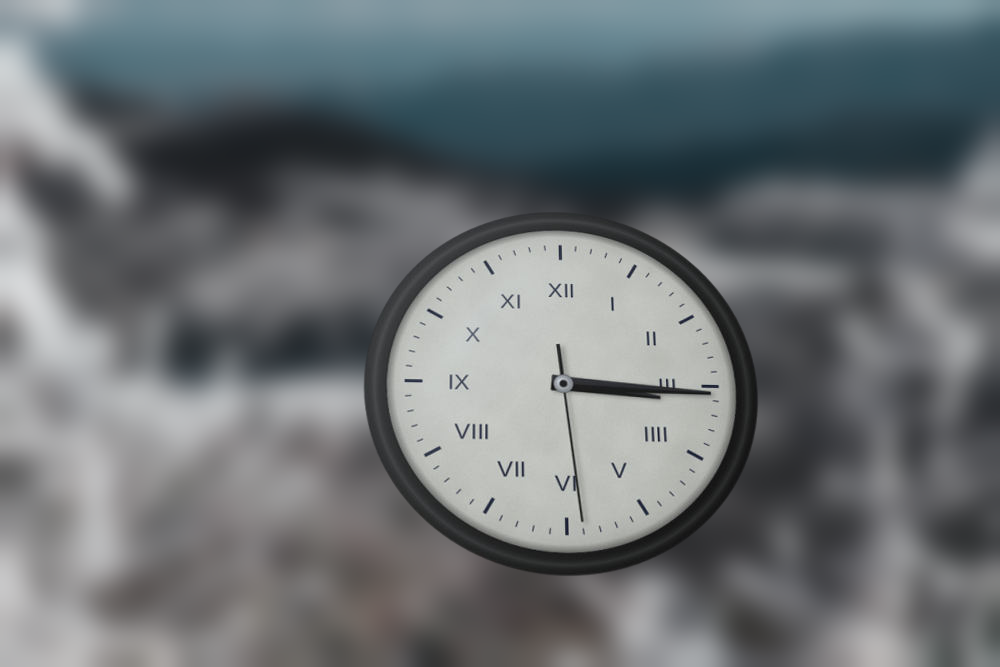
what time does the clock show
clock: 3:15:29
